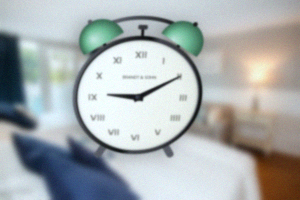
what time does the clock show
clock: 9:10
